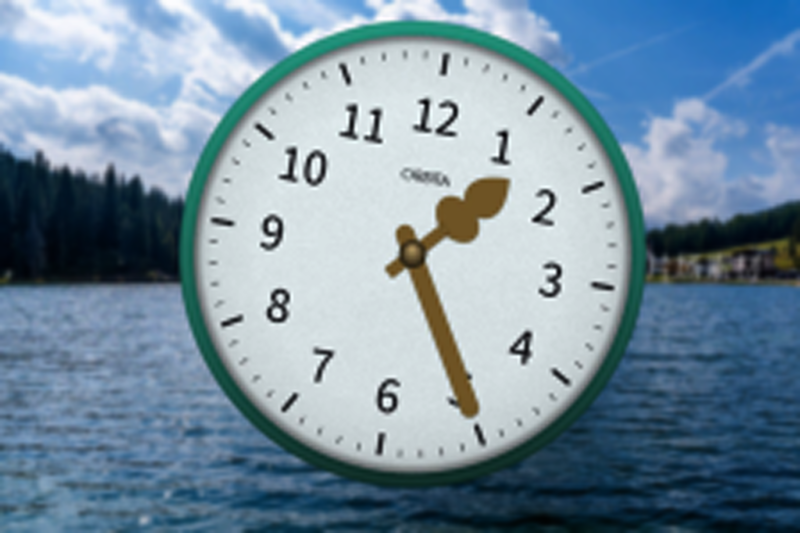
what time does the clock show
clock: 1:25
